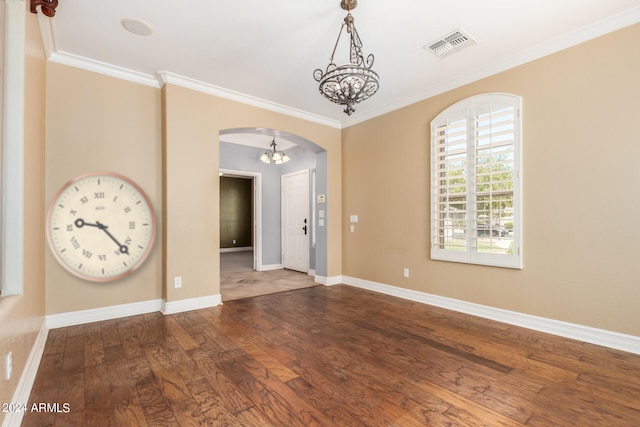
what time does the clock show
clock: 9:23
